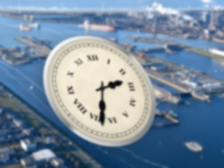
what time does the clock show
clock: 2:33
